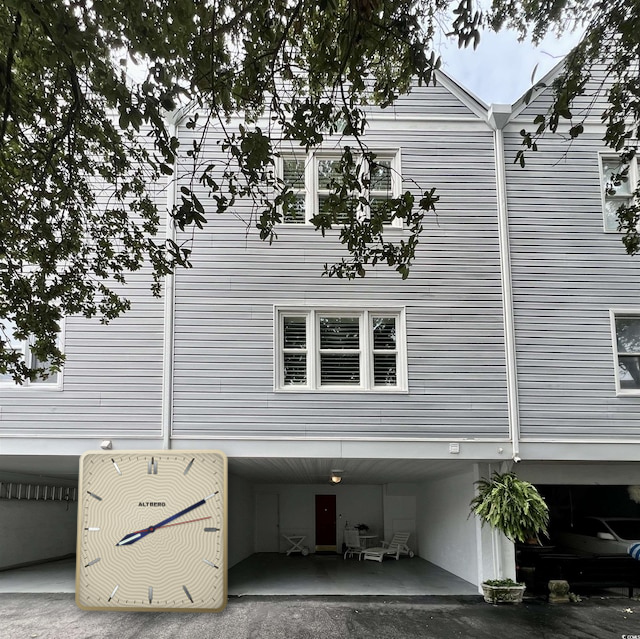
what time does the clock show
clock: 8:10:13
